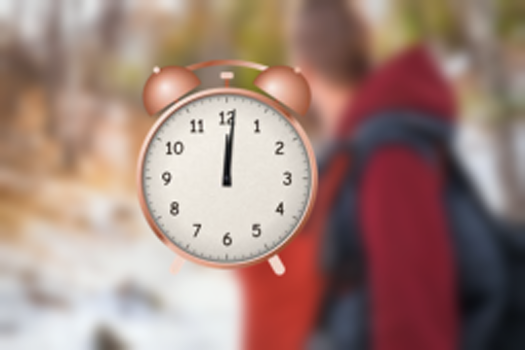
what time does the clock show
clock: 12:01
